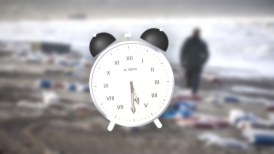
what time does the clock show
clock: 5:30
